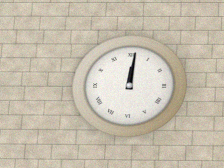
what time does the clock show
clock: 12:01
